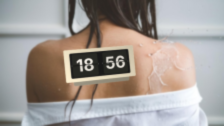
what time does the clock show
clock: 18:56
